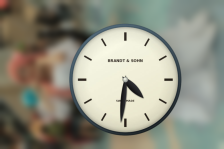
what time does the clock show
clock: 4:31
